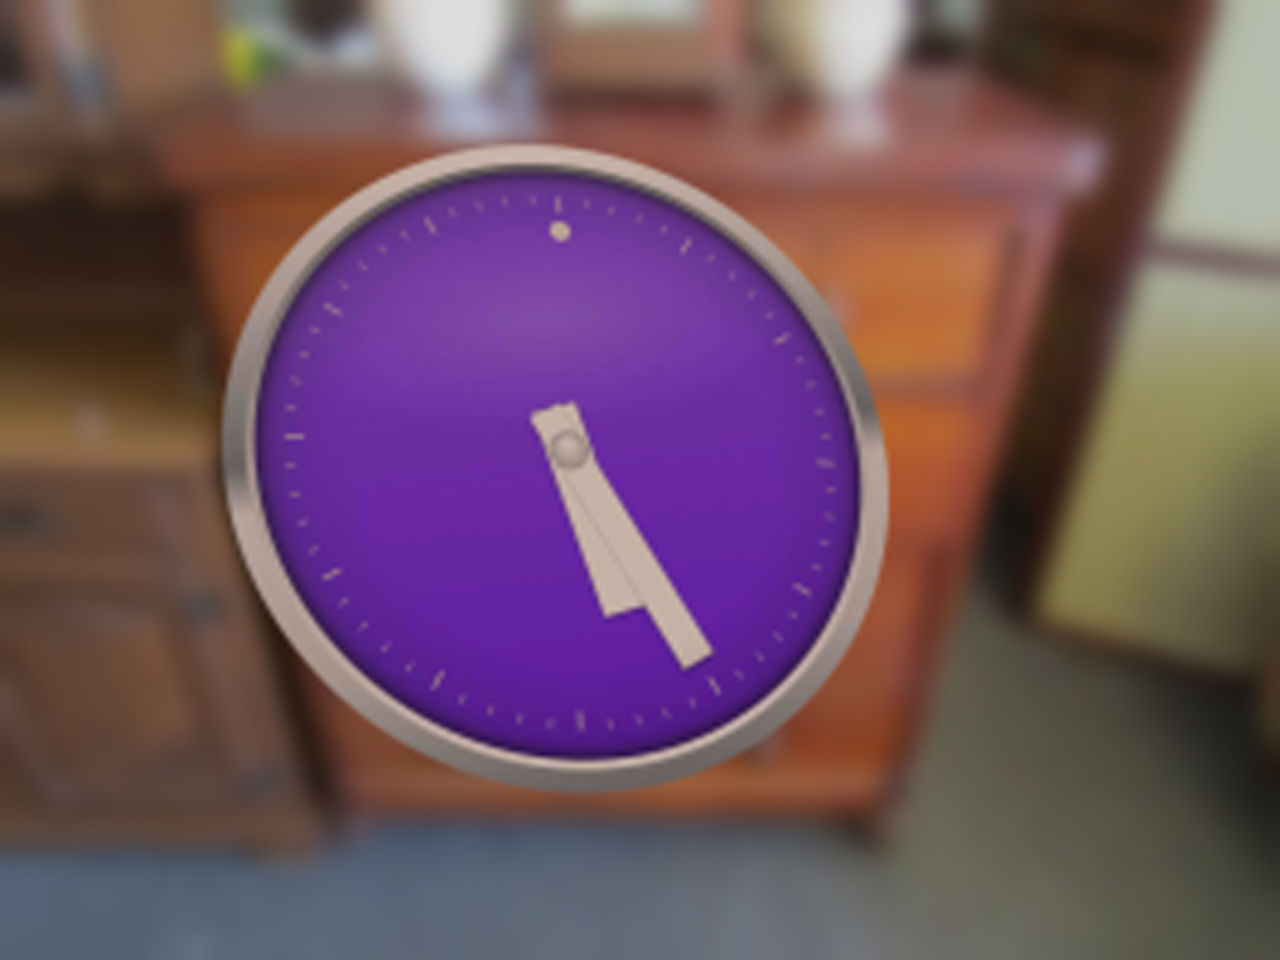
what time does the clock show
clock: 5:25
